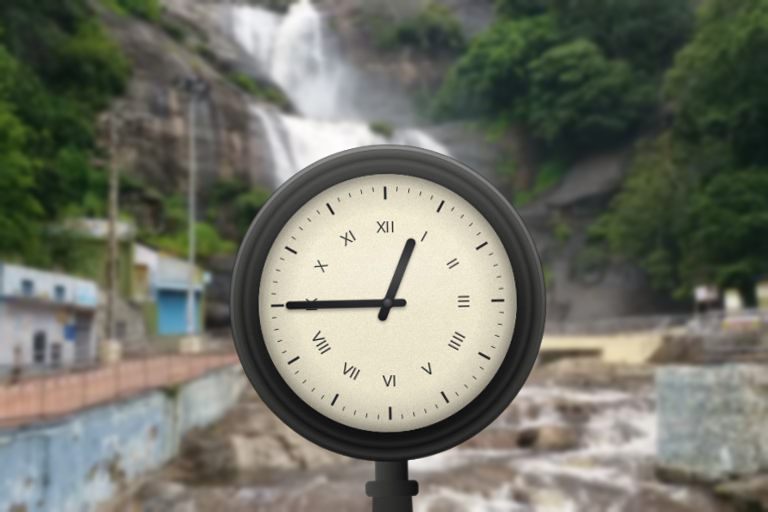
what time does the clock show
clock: 12:45
